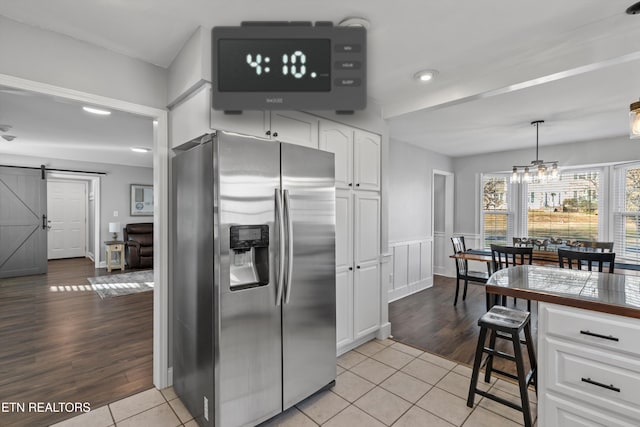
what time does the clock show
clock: 4:10
